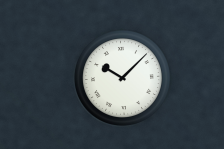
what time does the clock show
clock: 10:08
